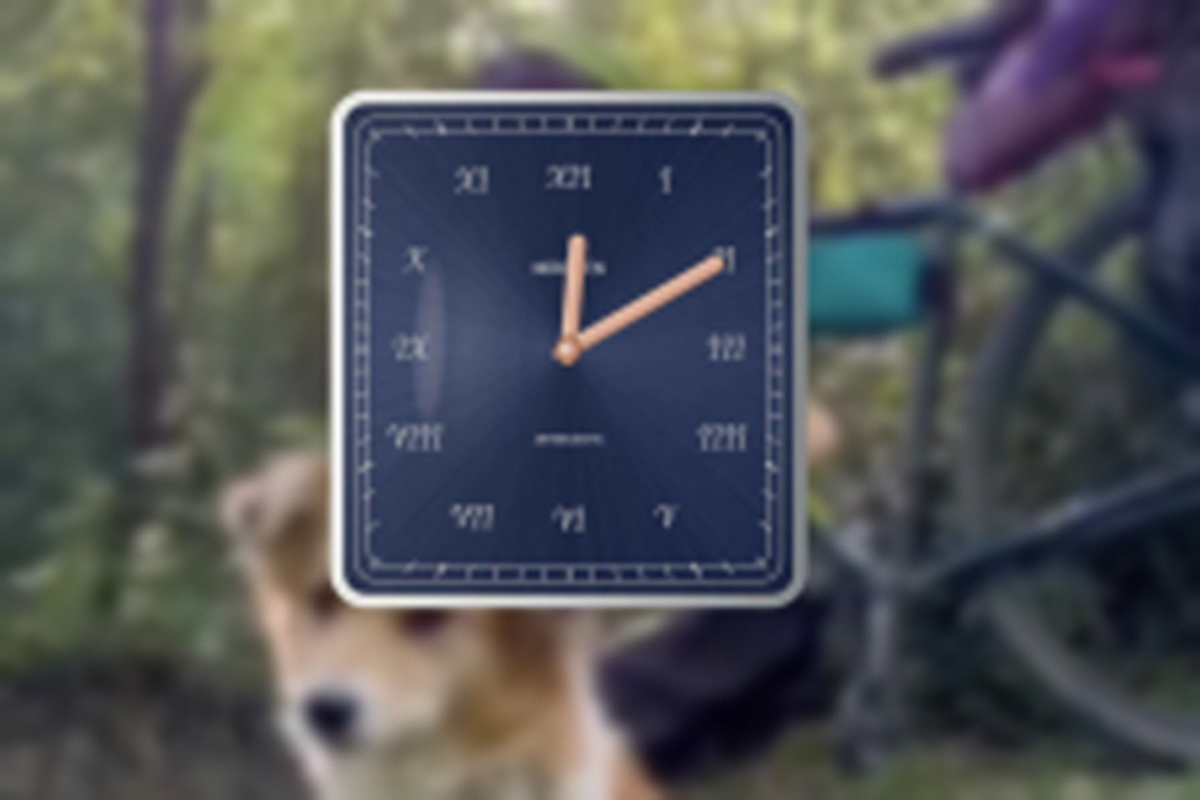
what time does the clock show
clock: 12:10
